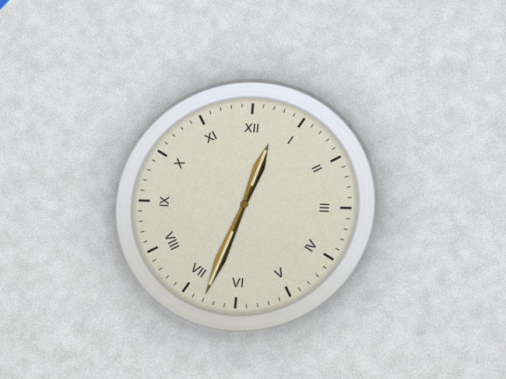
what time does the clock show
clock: 12:33
